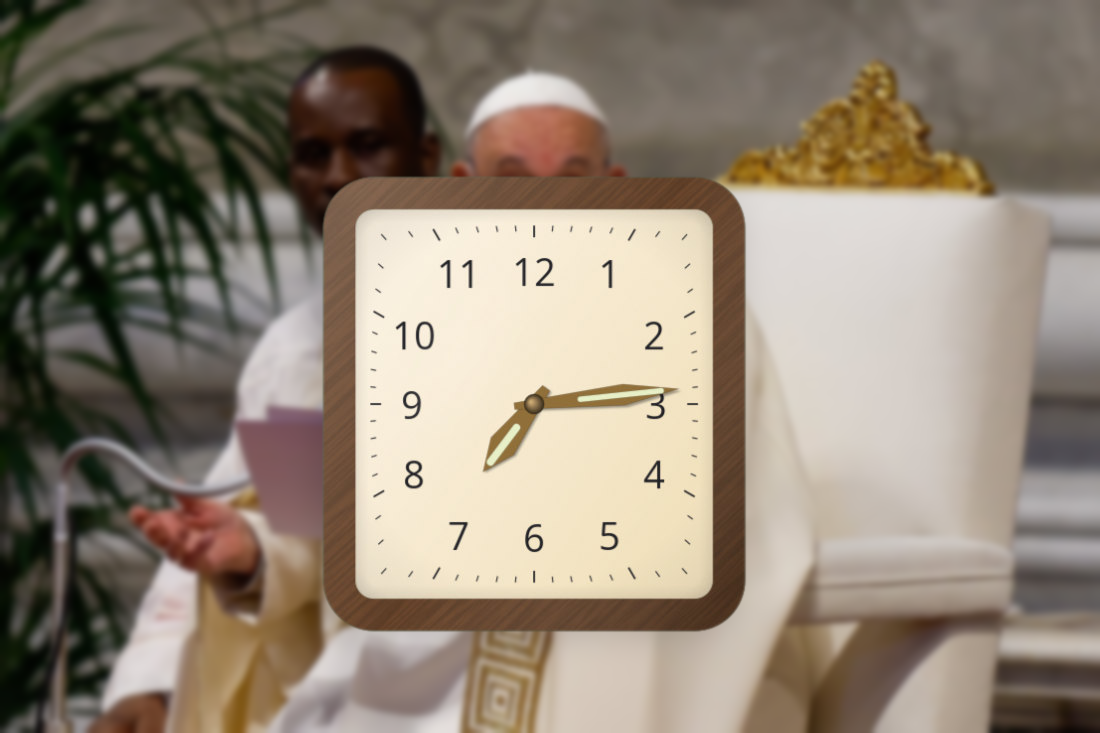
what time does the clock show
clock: 7:14
